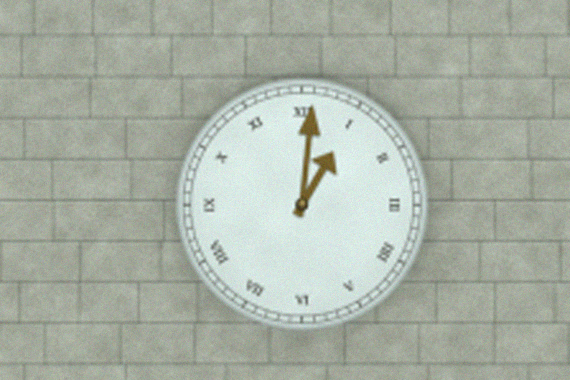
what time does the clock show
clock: 1:01
